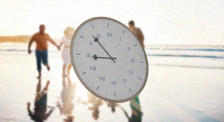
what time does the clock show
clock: 8:53
